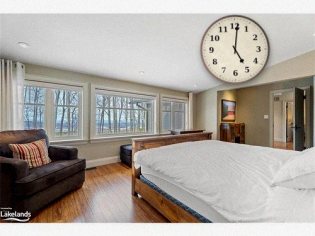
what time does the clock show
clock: 5:01
